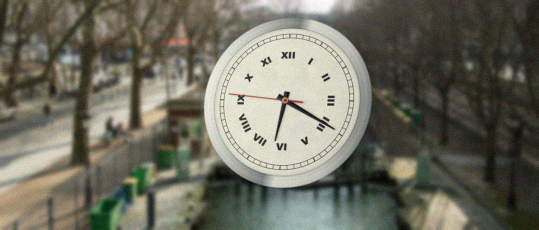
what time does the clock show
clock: 6:19:46
